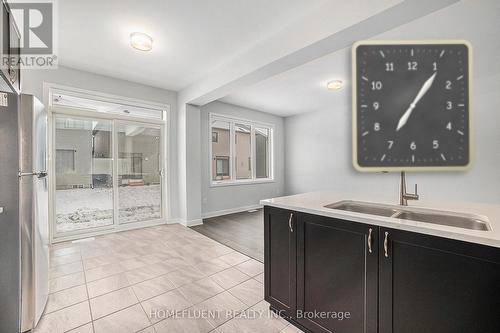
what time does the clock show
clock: 7:06
